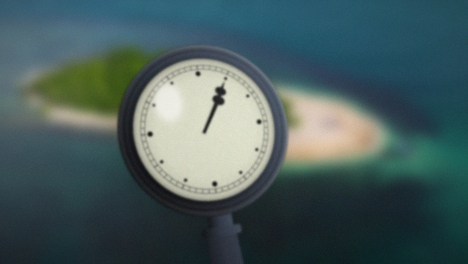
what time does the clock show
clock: 1:05
